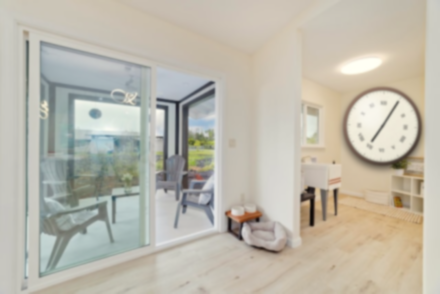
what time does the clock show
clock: 7:05
